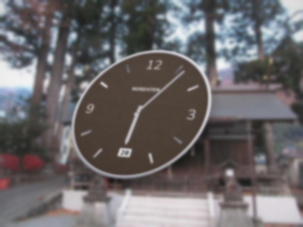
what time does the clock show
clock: 6:06
